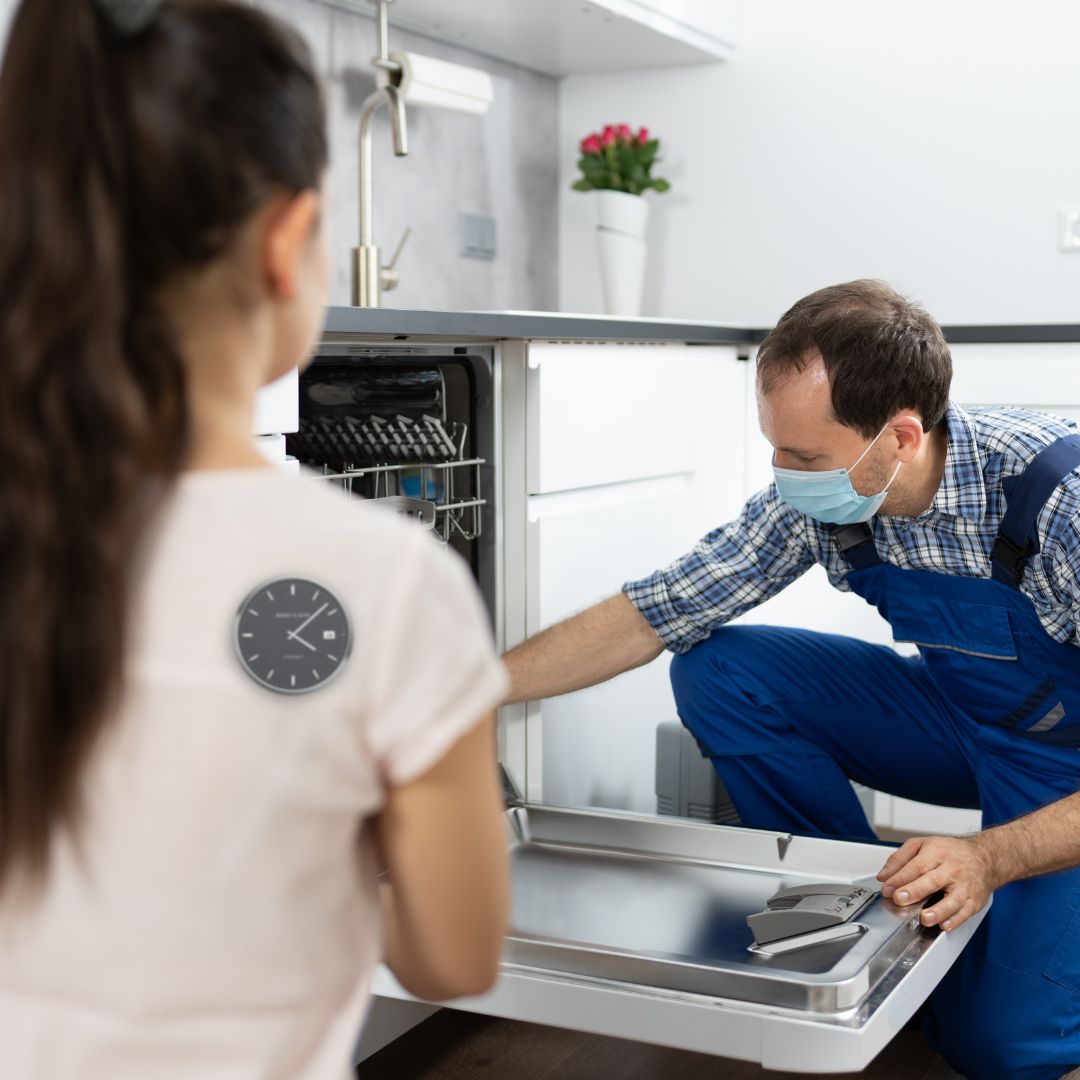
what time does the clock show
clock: 4:08
